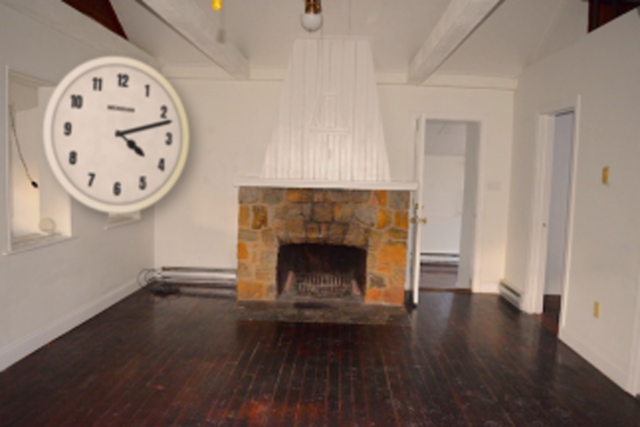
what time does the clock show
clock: 4:12
